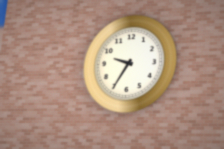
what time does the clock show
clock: 9:35
